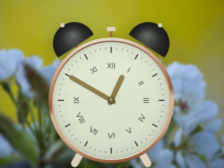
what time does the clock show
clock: 12:50
